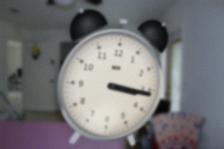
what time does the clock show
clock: 3:16
